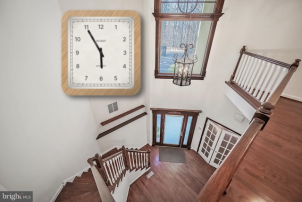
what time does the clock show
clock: 5:55
